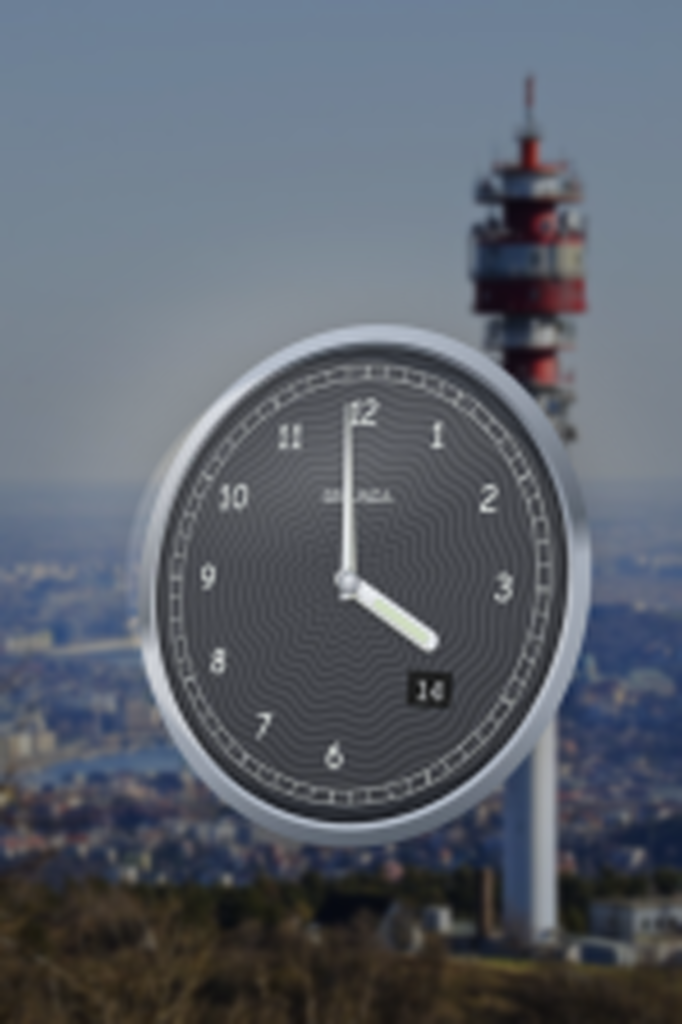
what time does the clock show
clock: 3:59
